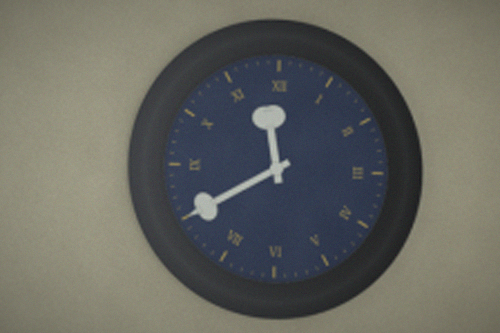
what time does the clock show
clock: 11:40
